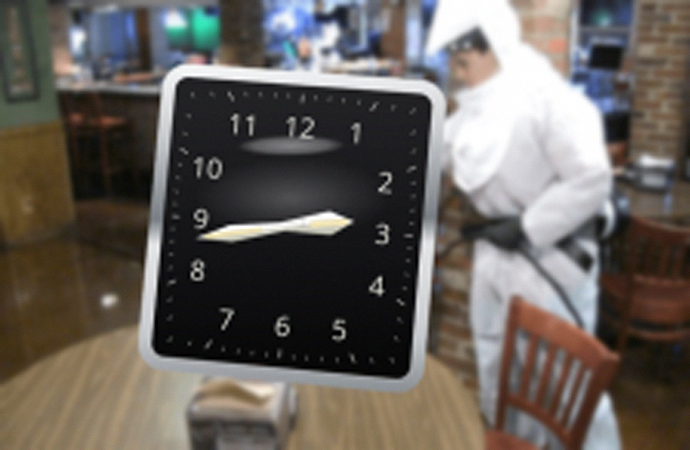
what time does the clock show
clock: 2:43
